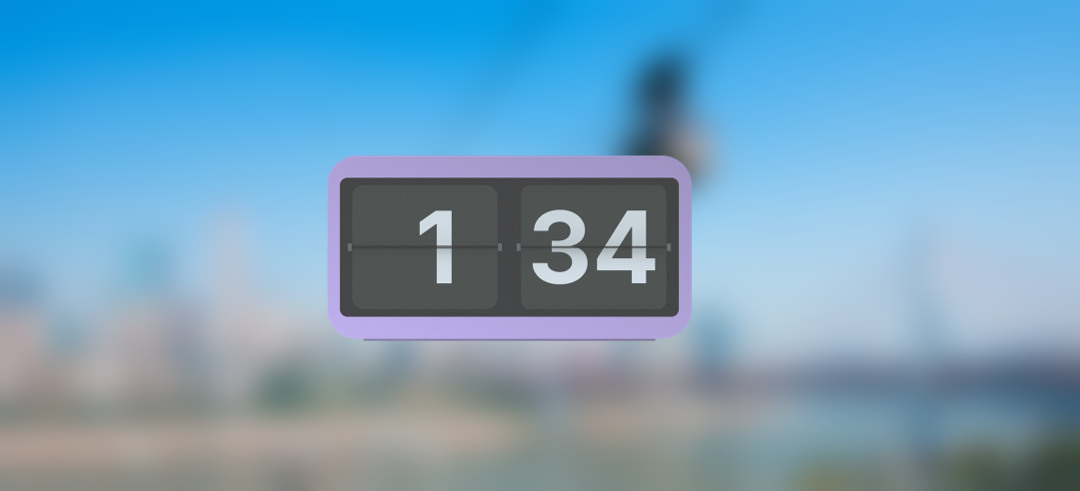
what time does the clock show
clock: 1:34
